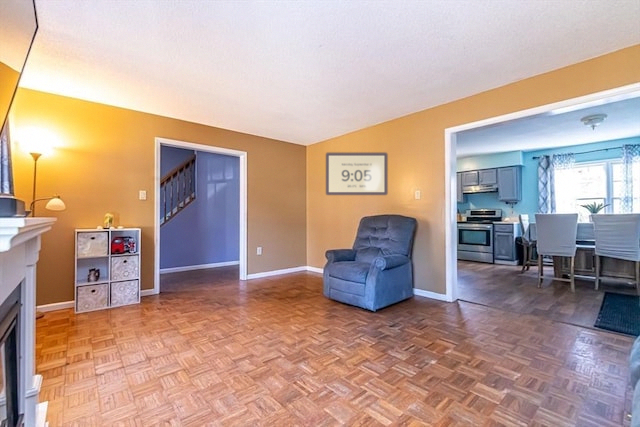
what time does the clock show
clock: 9:05
